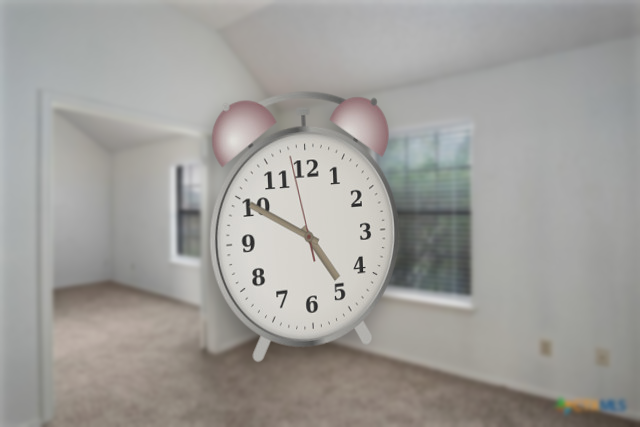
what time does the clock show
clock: 4:49:58
